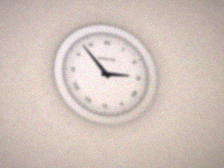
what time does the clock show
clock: 2:53
